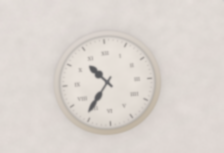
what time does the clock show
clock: 10:36
